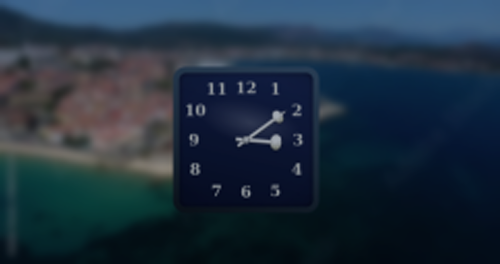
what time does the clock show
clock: 3:09
